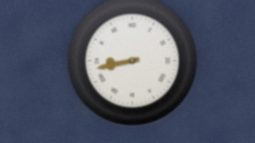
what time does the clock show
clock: 8:43
